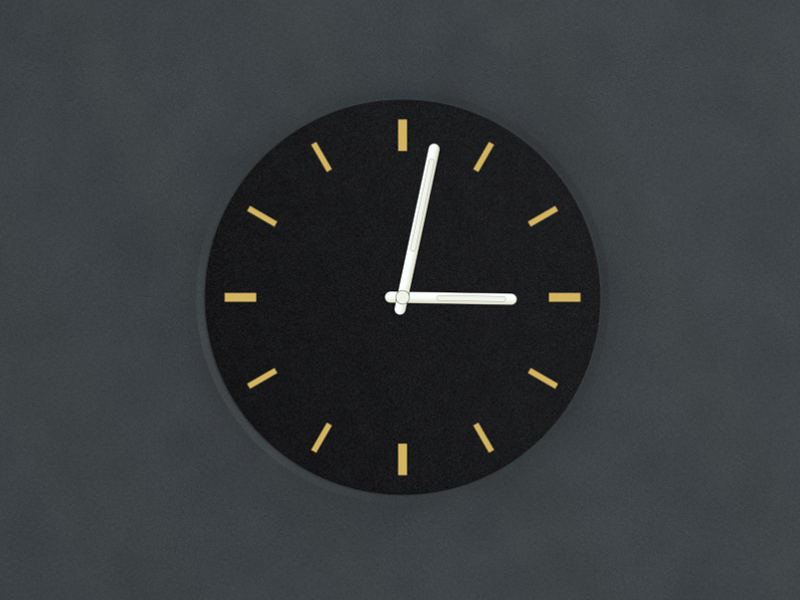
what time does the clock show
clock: 3:02
